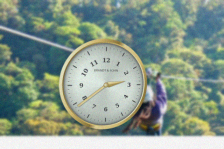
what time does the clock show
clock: 2:39
